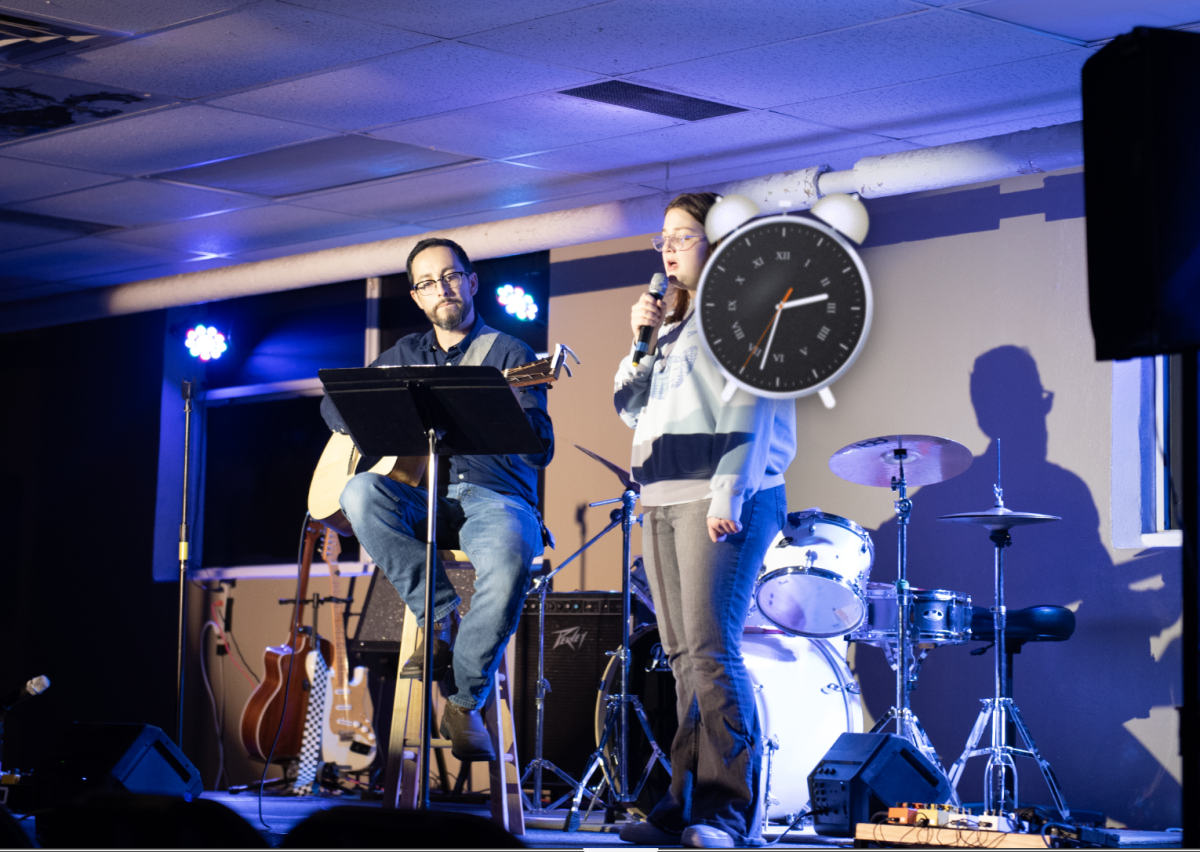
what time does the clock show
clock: 2:32:35
